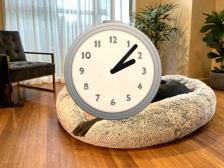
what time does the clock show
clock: 2:07
